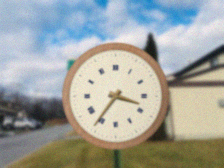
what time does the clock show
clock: 3:36
